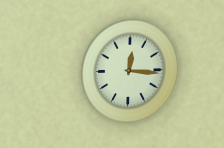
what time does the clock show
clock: 12:16
